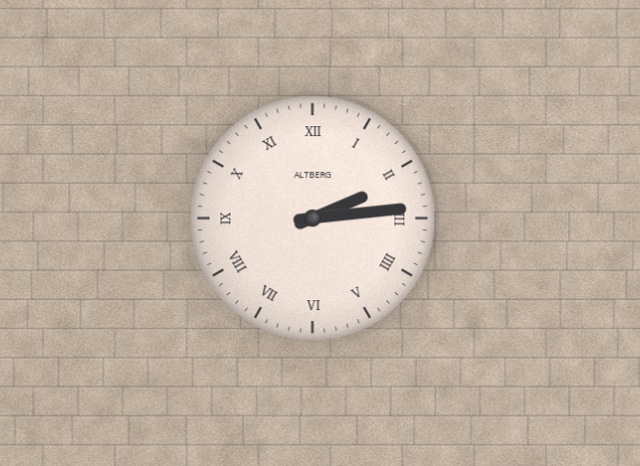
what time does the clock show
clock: 2:14
